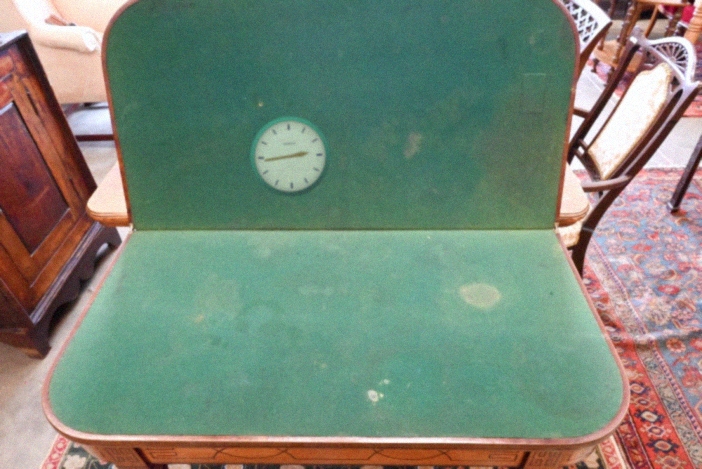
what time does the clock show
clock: 2:44
